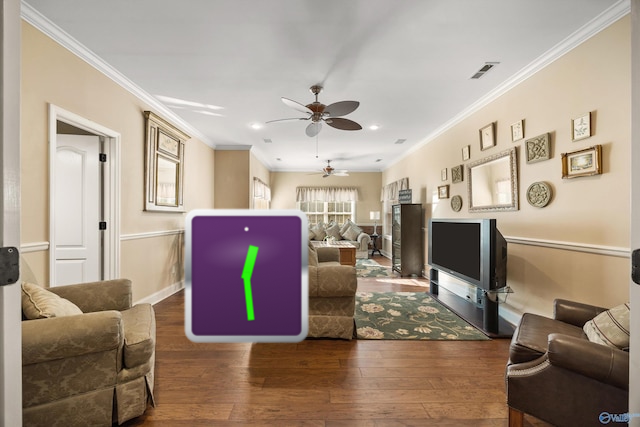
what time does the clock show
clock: 12:29
